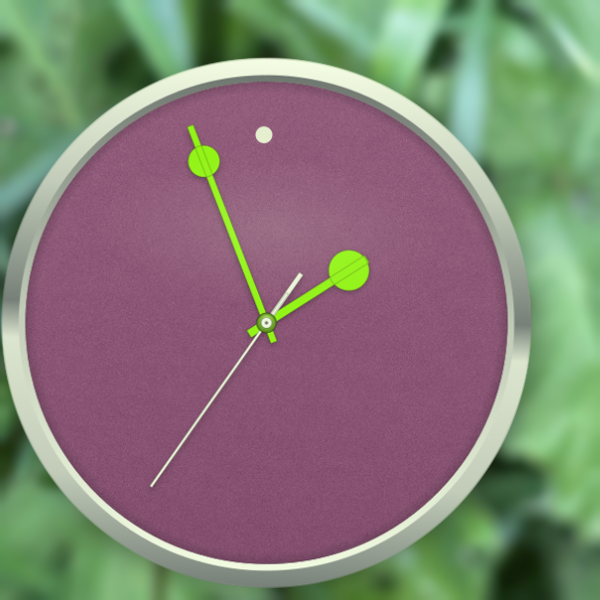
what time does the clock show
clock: 1:56:36
